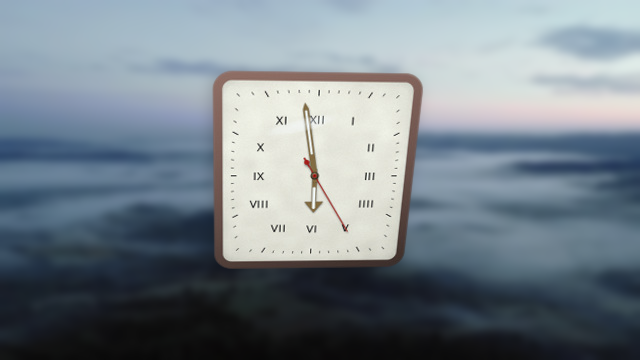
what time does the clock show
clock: 5:58:25
